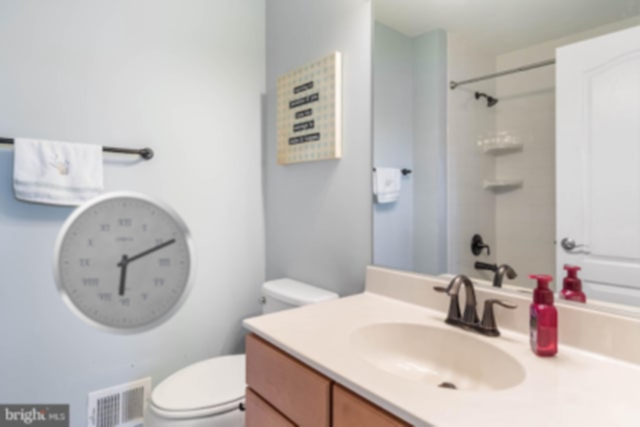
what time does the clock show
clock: 6:11
